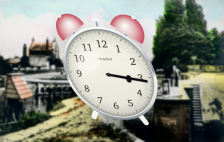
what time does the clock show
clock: 3:16
